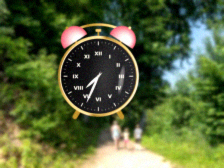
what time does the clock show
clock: 7:34
